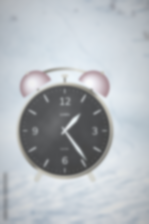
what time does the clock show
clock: 1:24
